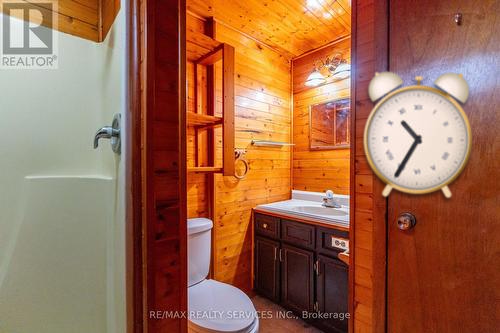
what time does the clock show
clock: 10:35
